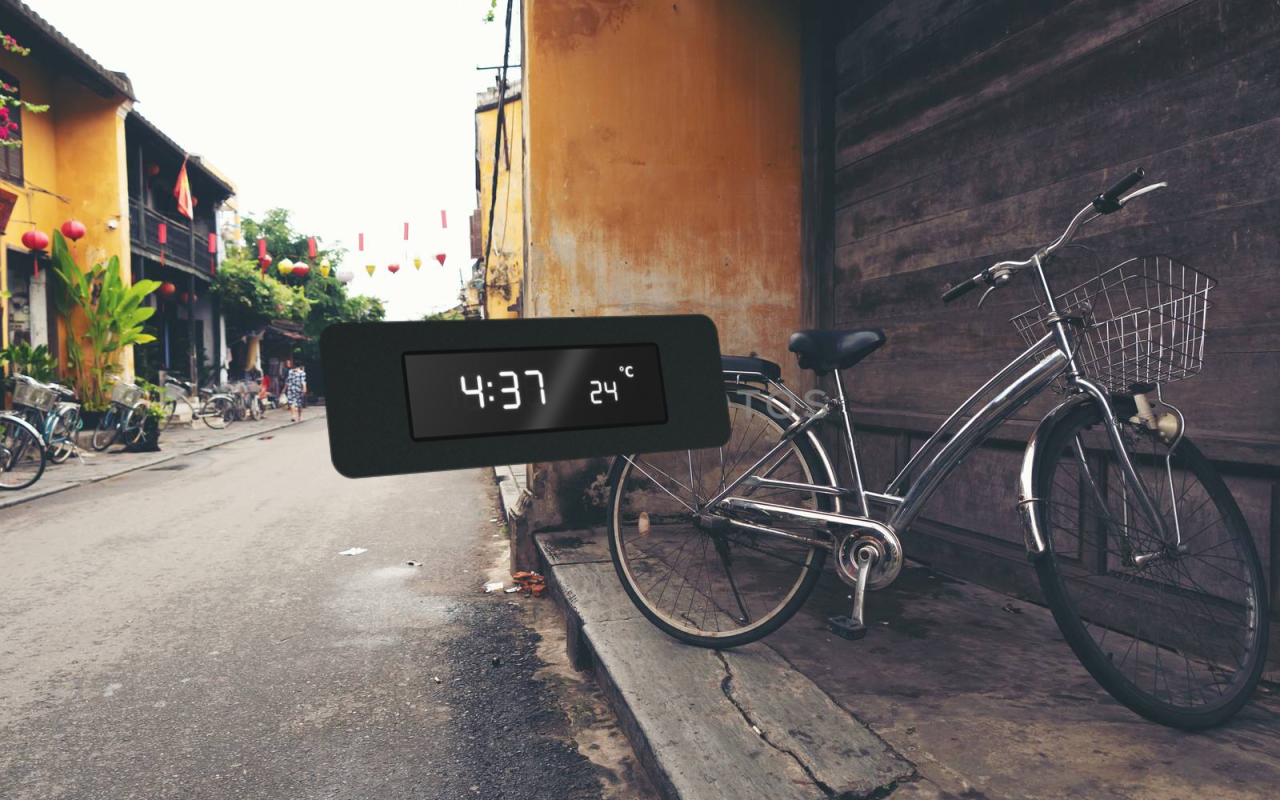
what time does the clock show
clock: 4:37
